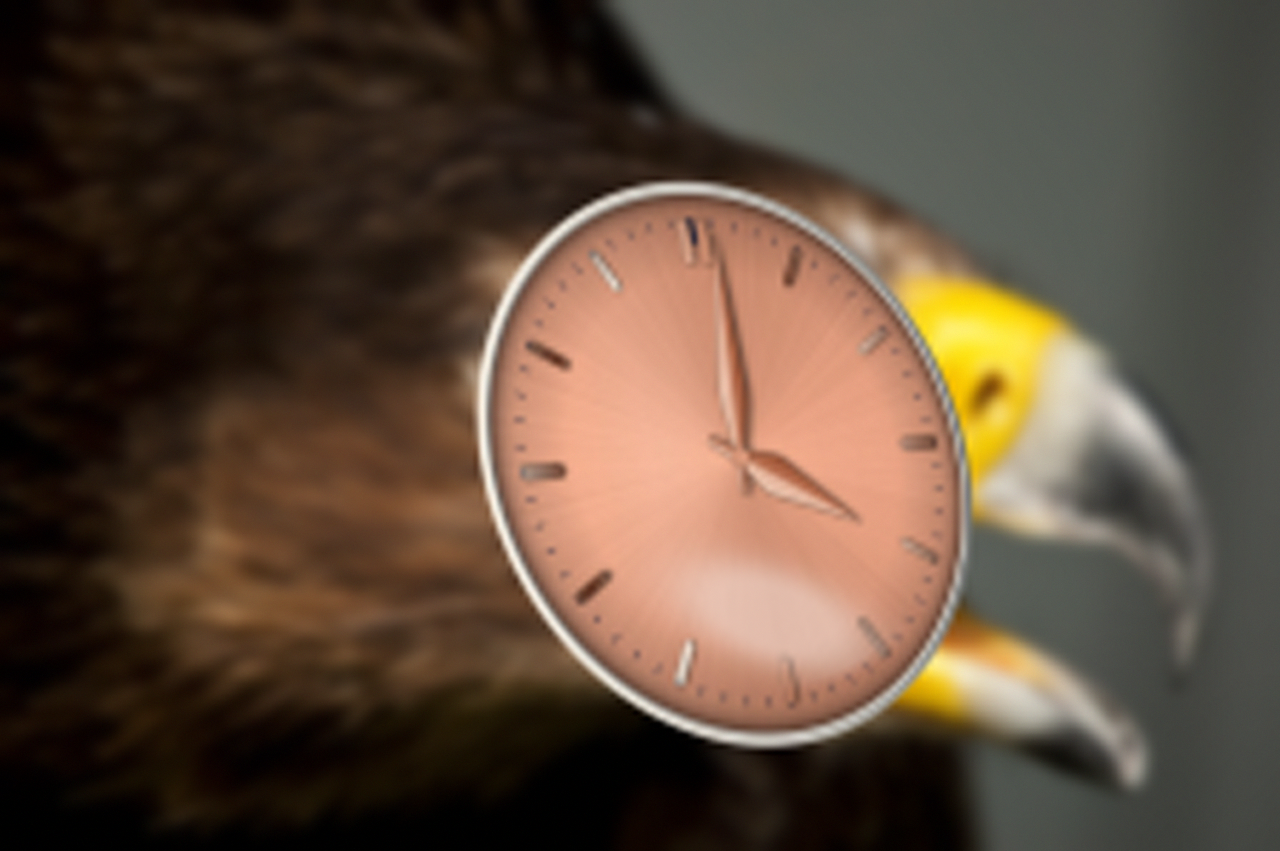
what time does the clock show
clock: 4:01
